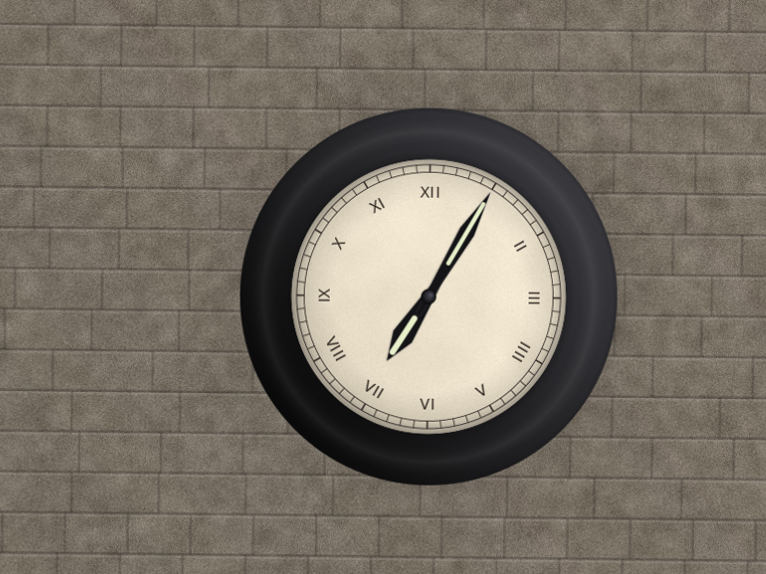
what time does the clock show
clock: 7:05
